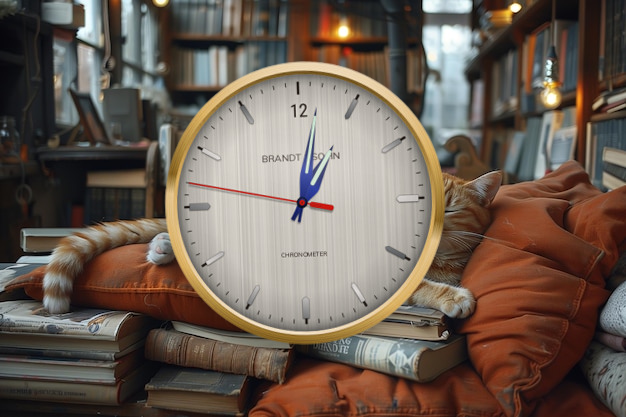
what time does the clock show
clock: 1:01:47
